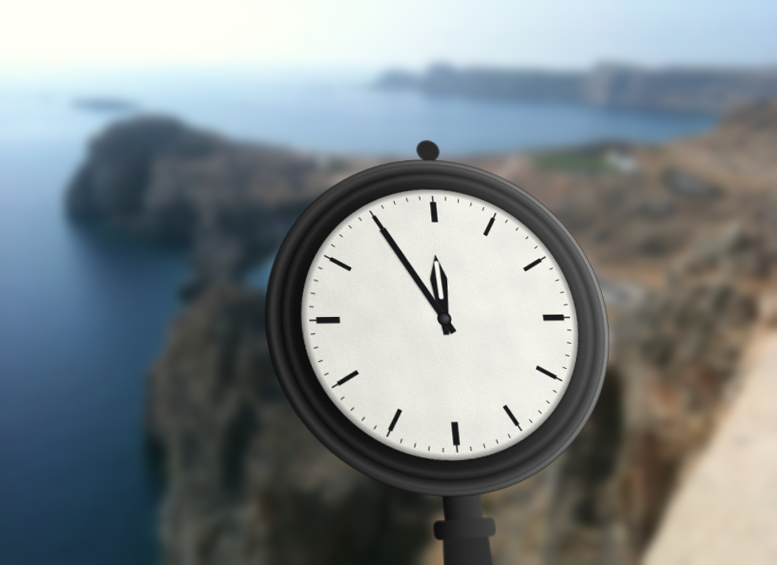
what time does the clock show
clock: 11:55
